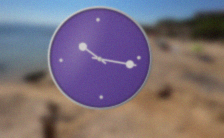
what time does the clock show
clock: 10:17
